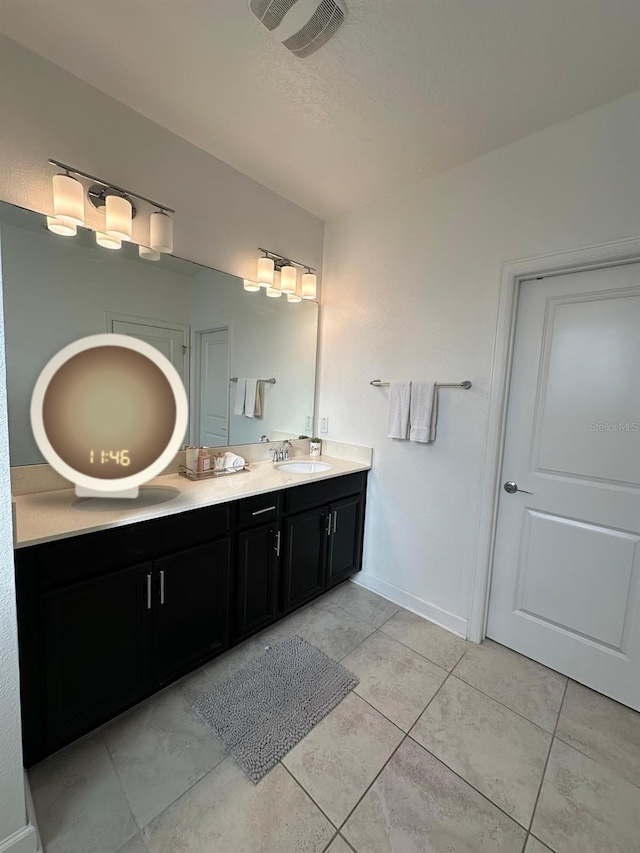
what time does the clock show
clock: 11:46
